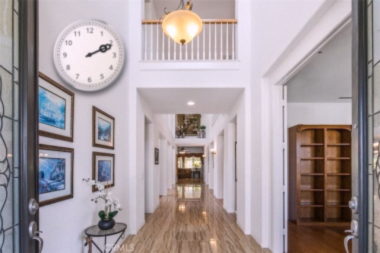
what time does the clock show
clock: 2:11
